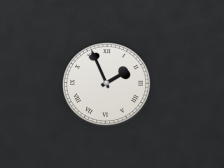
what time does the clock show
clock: 1:56
